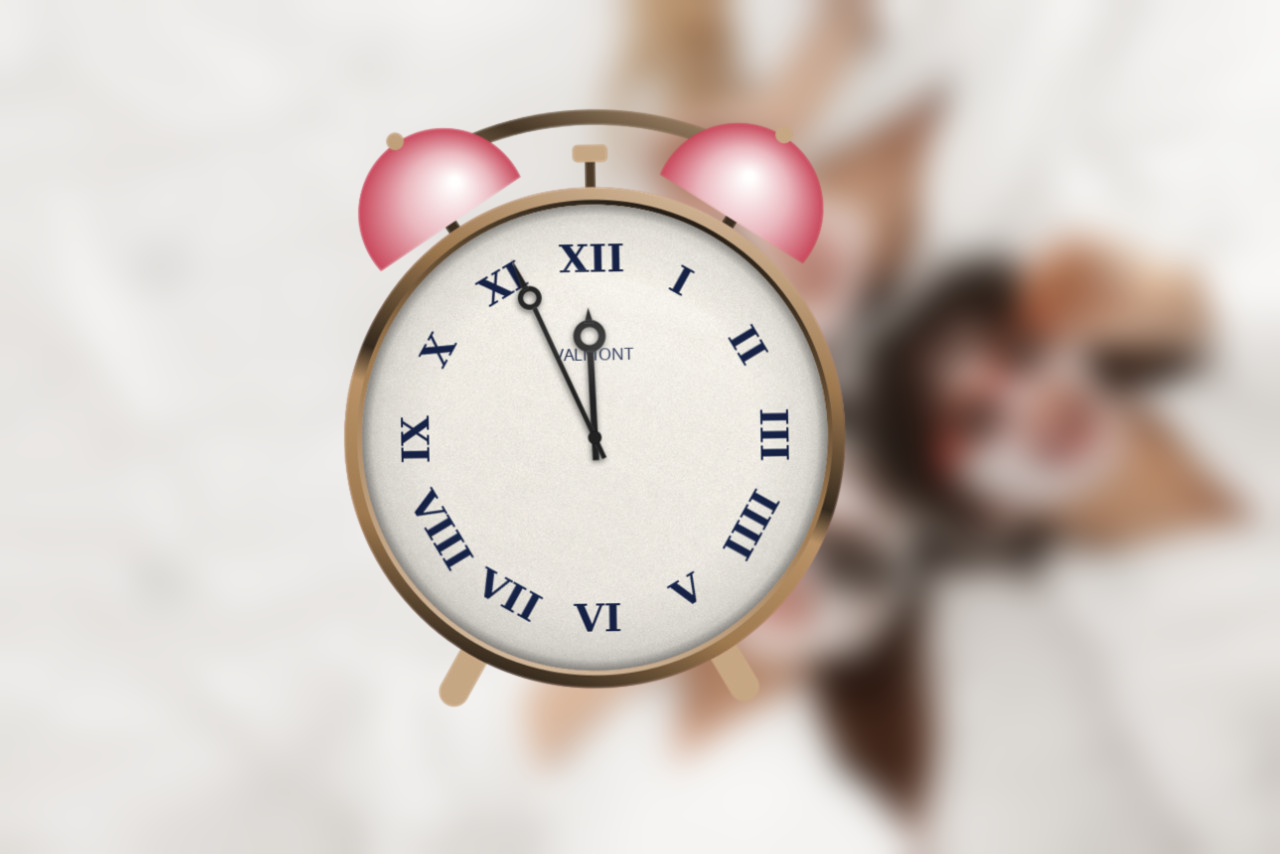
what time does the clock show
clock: 11:56
